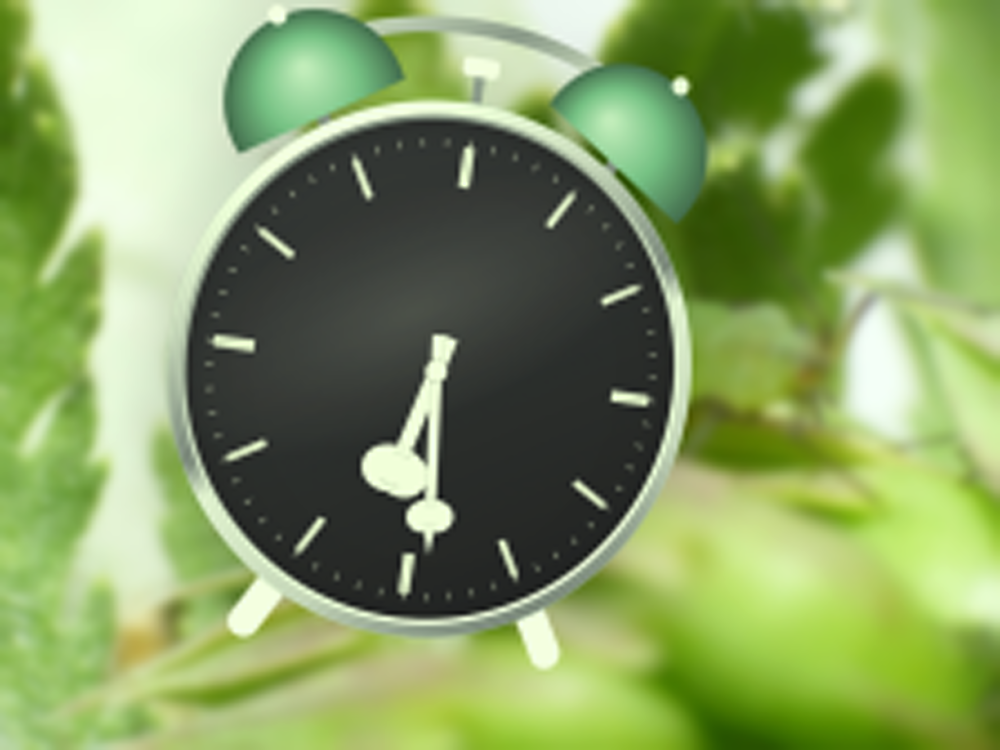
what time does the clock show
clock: 6:29
